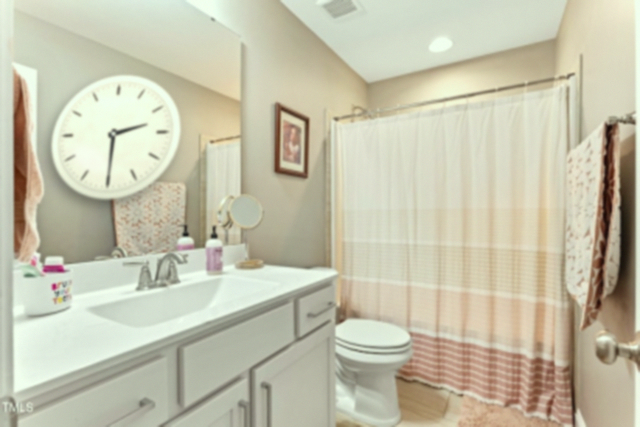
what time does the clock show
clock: 2:30
